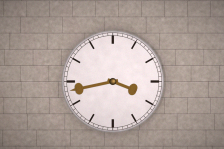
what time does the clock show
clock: 3:43
